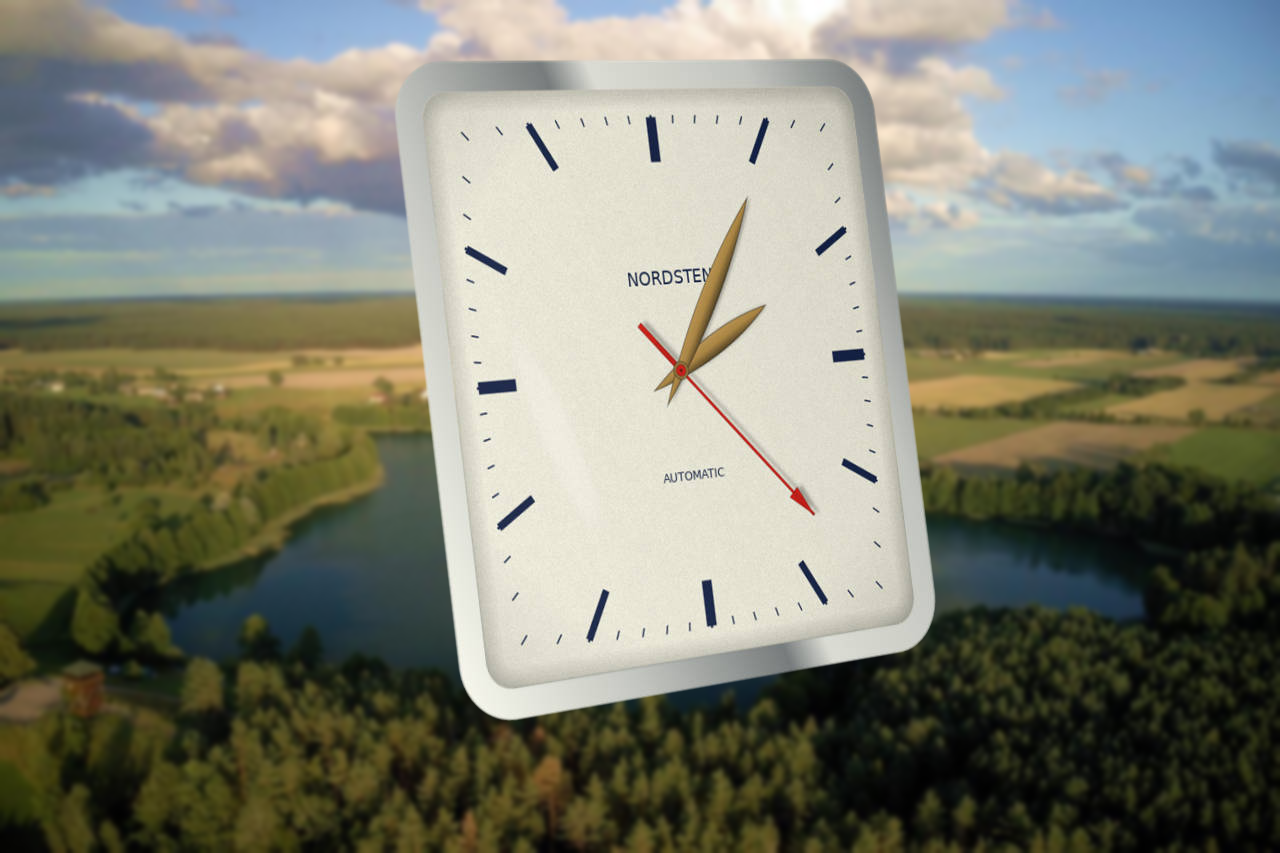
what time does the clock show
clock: 2:05:23
